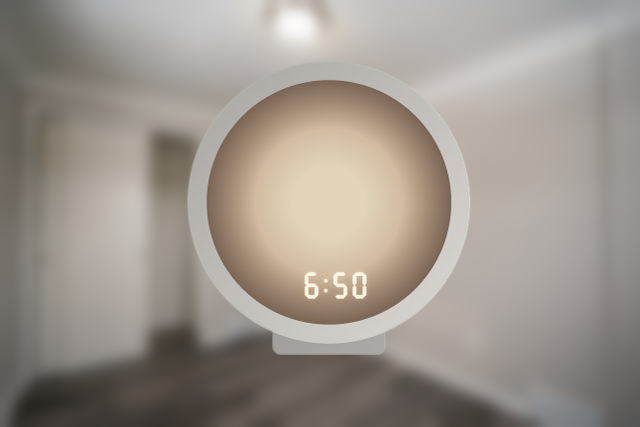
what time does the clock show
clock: 6:50
